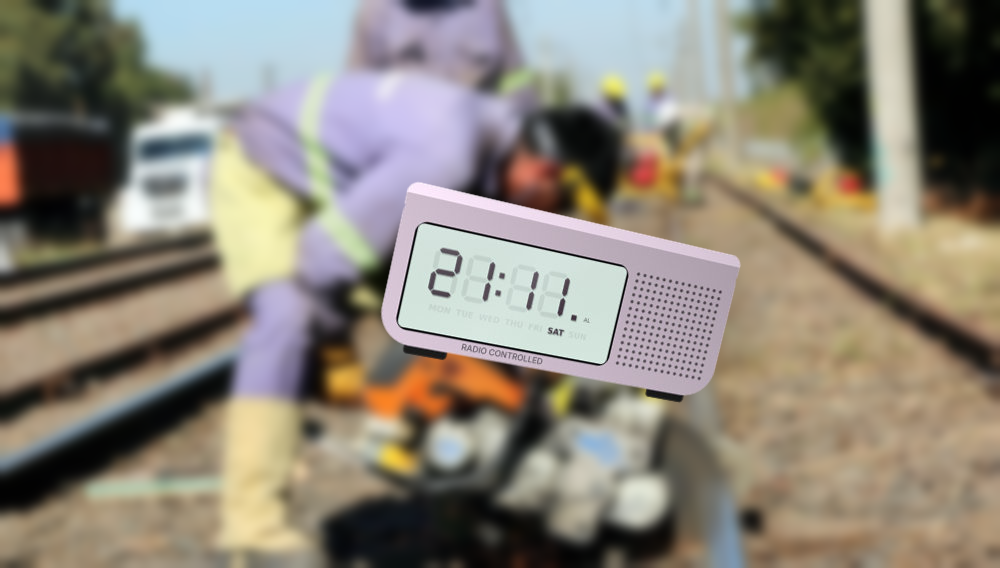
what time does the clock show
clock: 21:11
